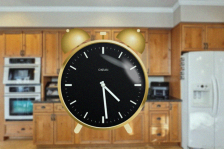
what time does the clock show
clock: 4:29
